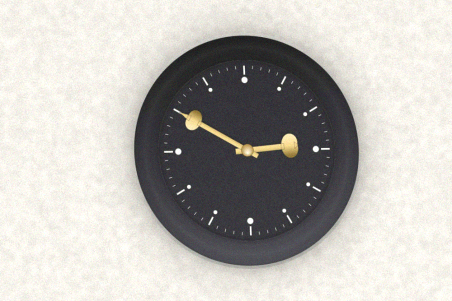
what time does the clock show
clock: 2:50
